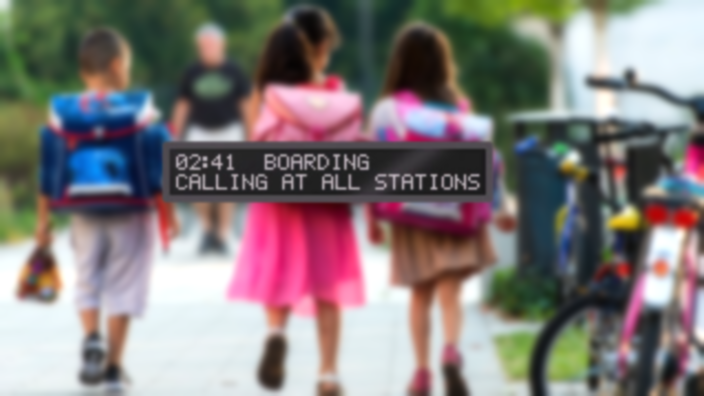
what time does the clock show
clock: 2:41
